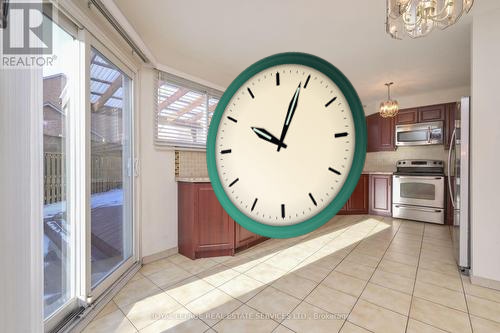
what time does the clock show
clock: 10:04
